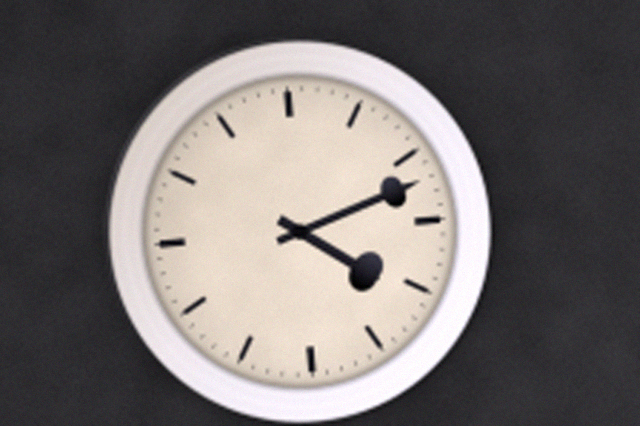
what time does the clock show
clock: 4:12
